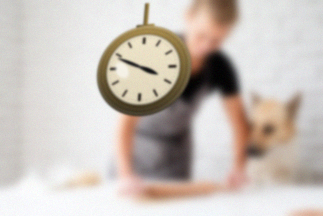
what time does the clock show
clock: 3:49
